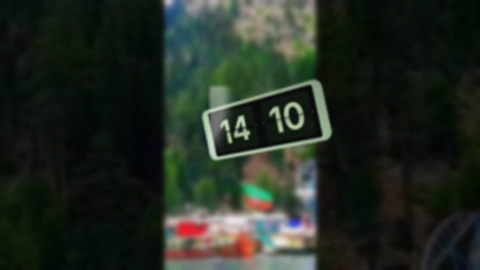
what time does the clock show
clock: 14:10
